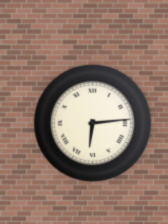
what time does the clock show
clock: 6:14
